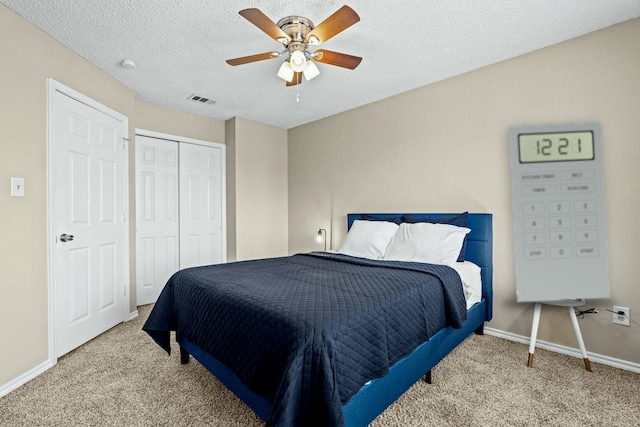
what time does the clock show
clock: 12:21
